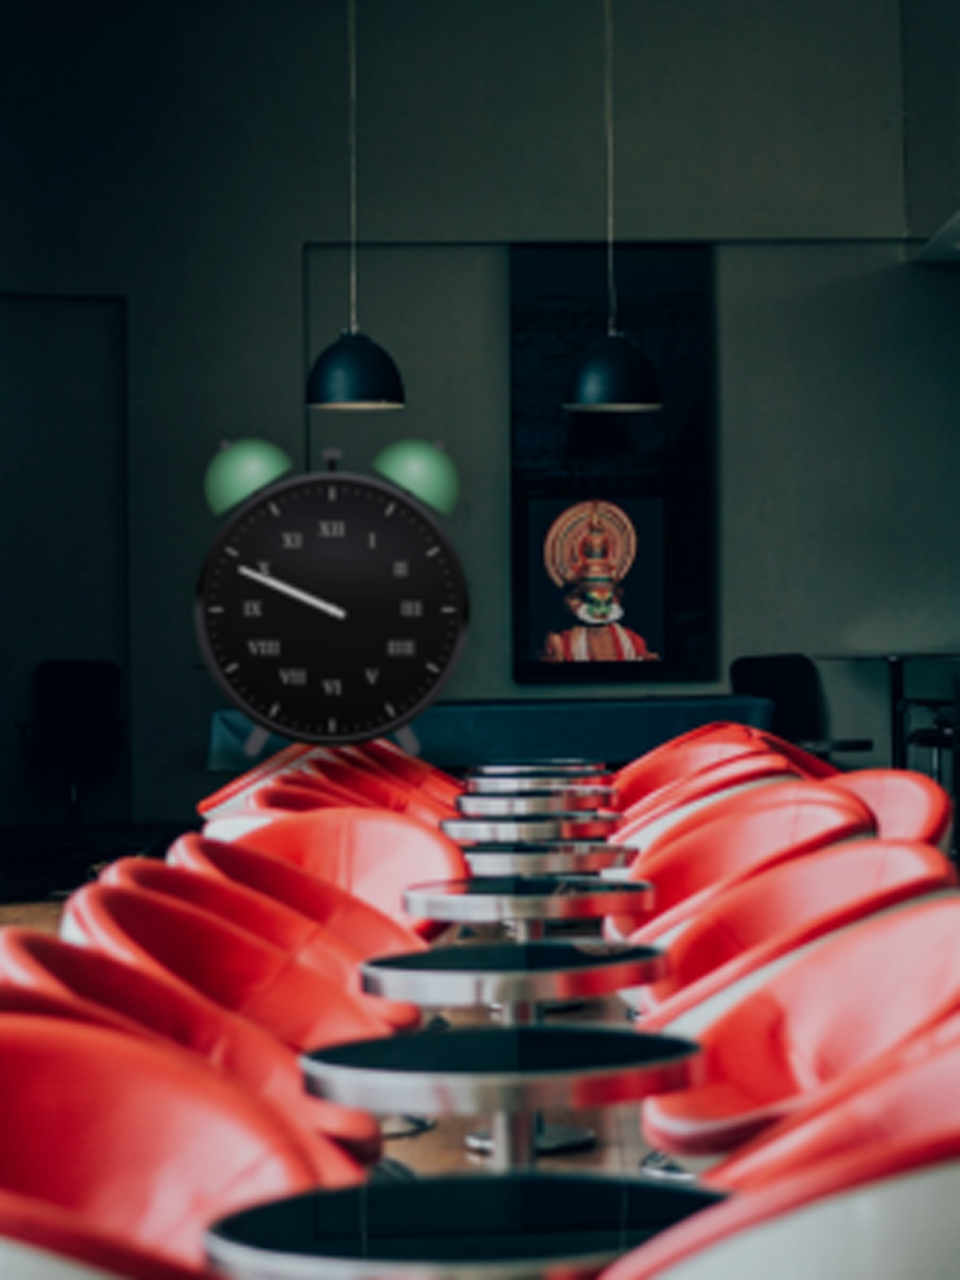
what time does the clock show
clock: 9:49
